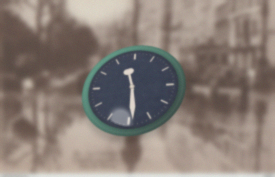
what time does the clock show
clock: 11:29
